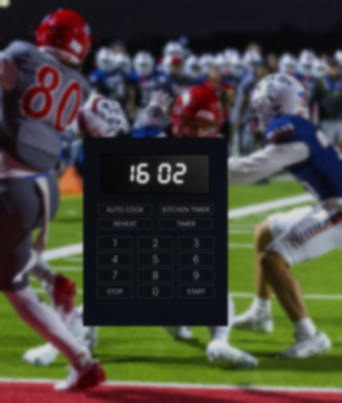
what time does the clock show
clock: 16:02
